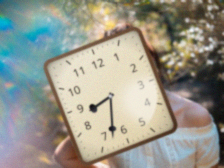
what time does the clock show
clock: 8:33
